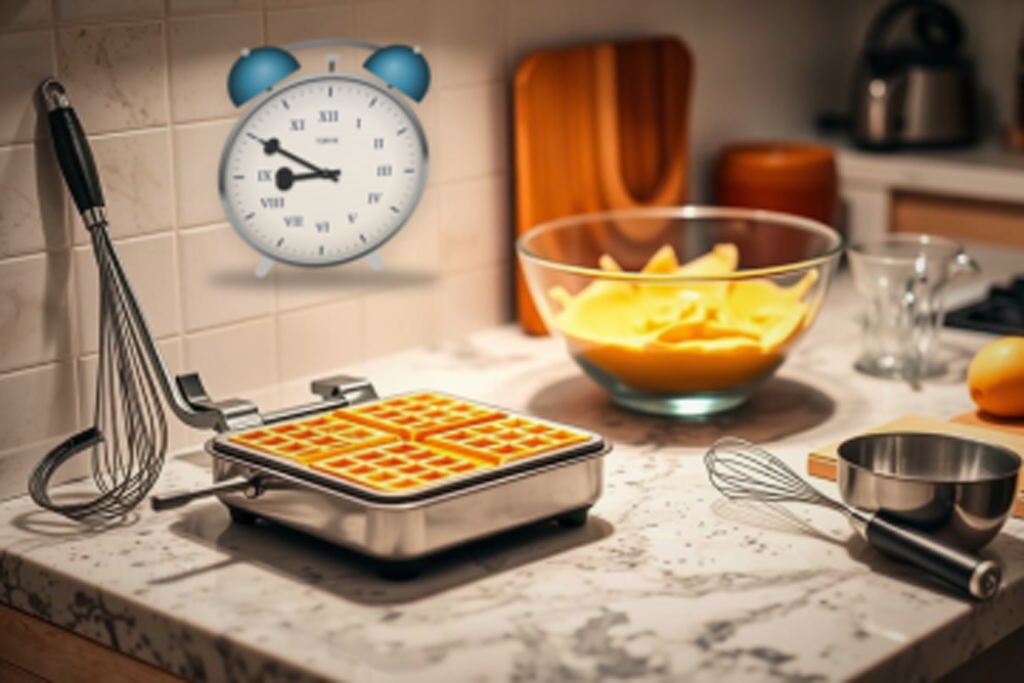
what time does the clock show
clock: 8:50
